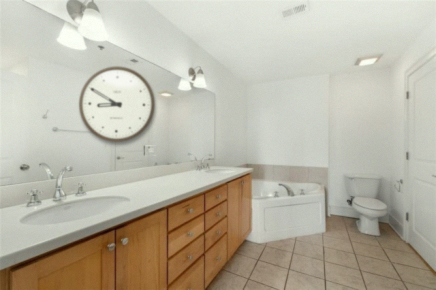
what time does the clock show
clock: 8:50
